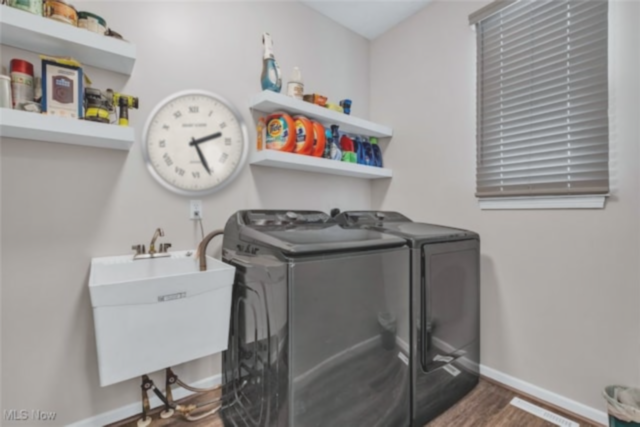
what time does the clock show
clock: 2:26
